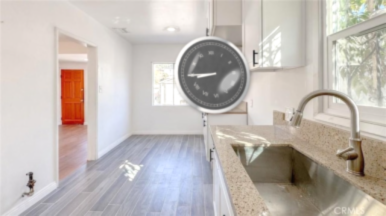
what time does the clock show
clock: 8:45
